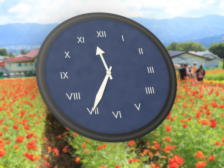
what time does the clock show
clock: 11:35
